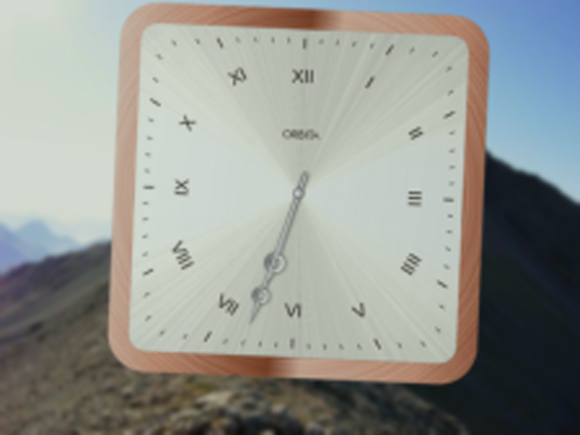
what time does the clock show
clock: 6:33
